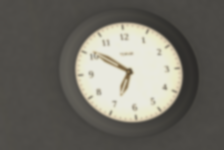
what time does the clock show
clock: 6:51
